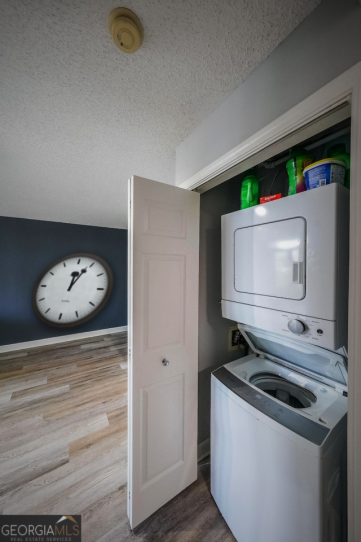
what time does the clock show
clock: 12:04
